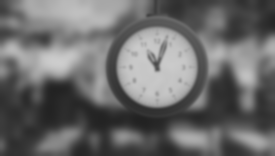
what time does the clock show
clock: 11:03
